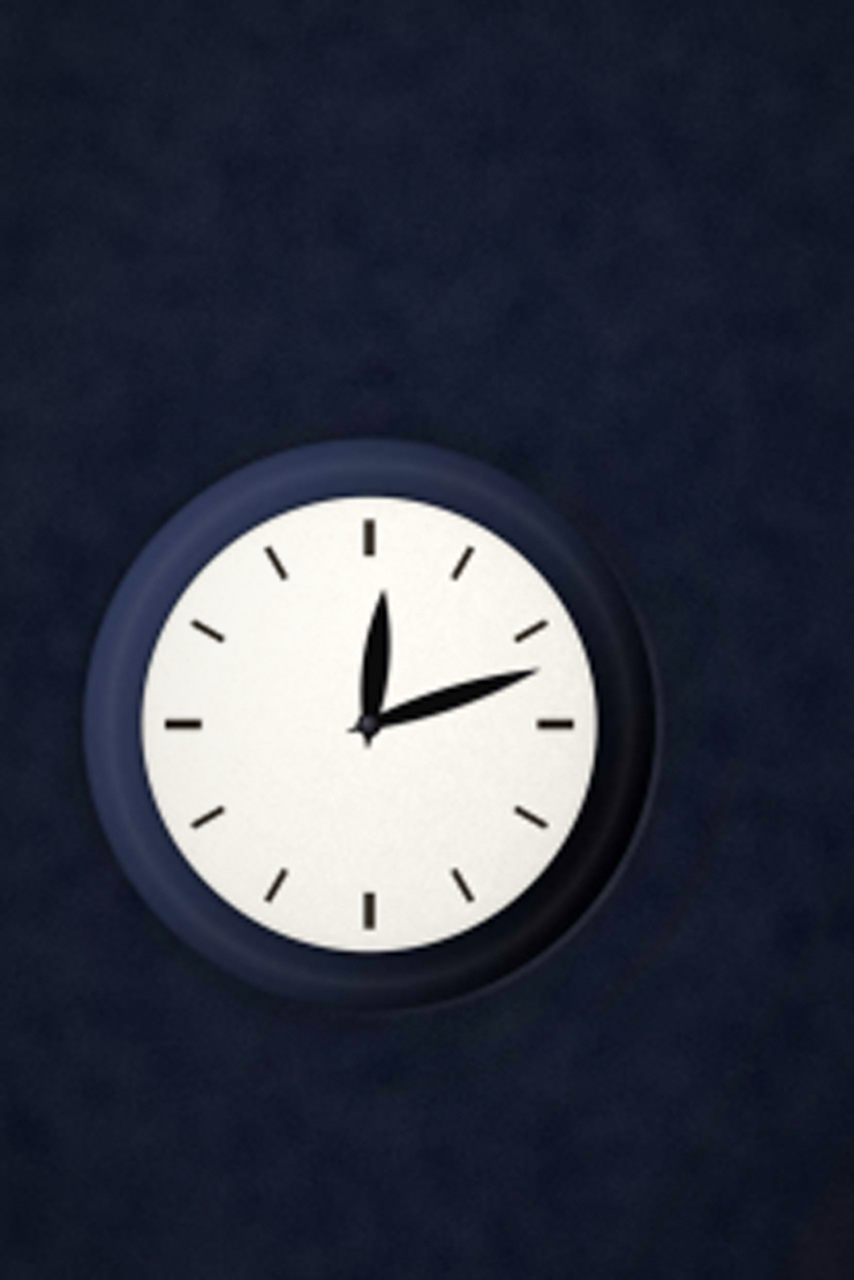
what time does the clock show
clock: 12:12
